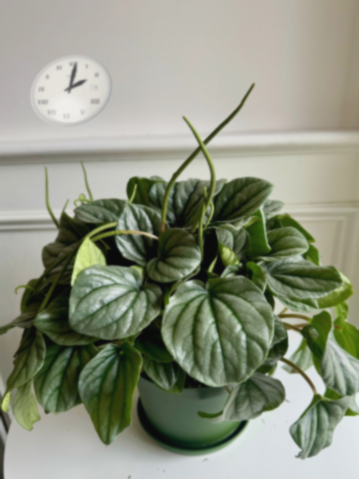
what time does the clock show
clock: 2:01
